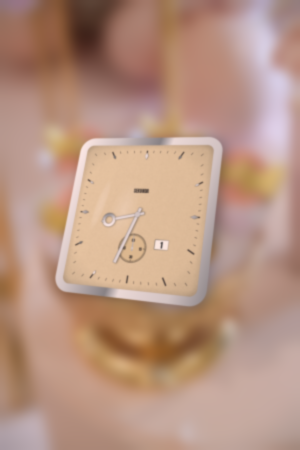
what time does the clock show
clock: 8:33
